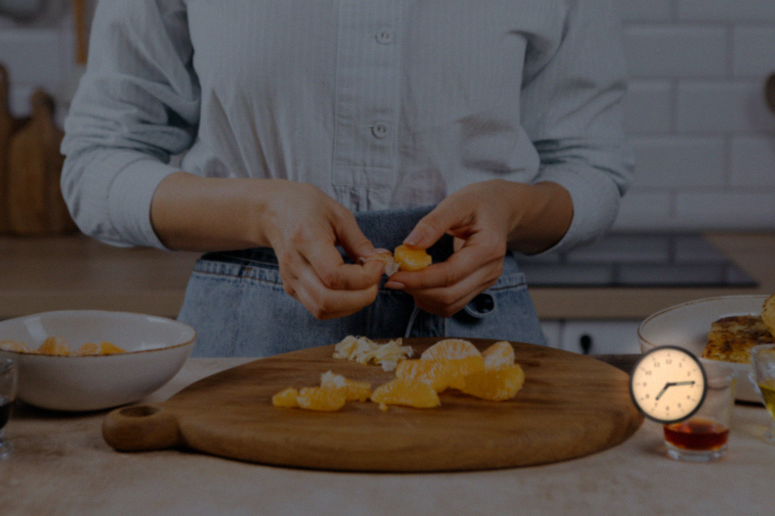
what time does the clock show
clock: 7:14
